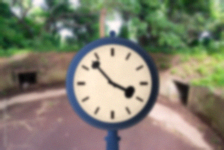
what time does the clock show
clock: 3:53
